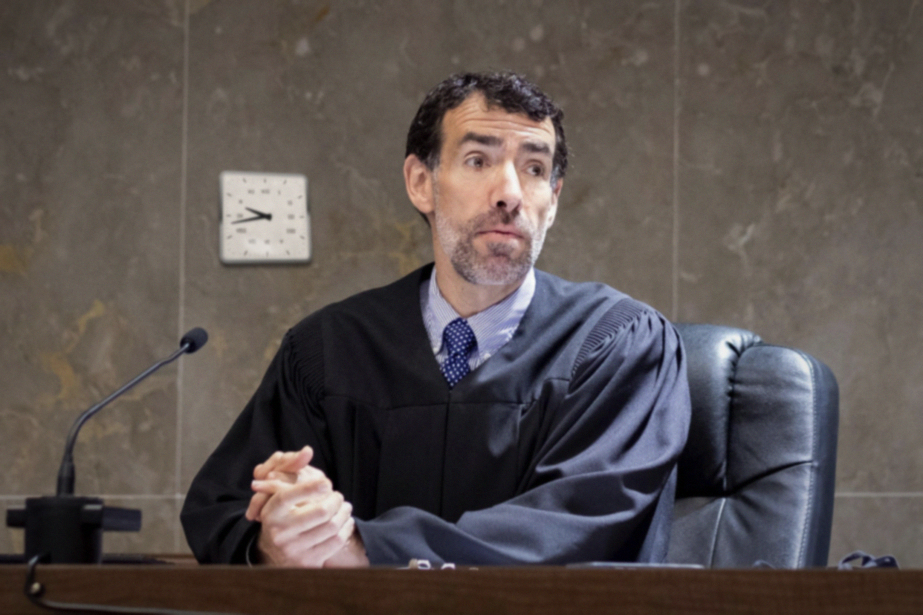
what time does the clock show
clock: 9:43
